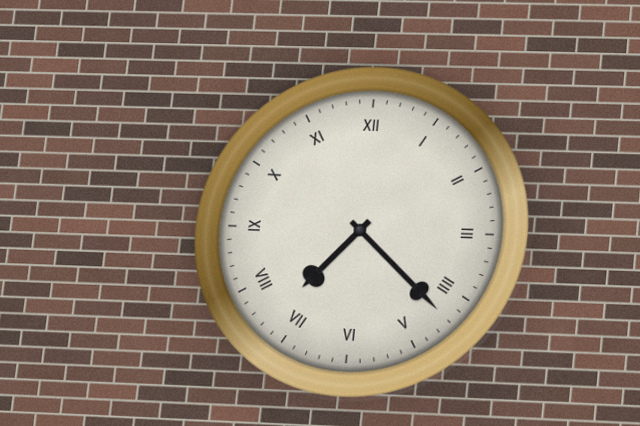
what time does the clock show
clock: 7:22
